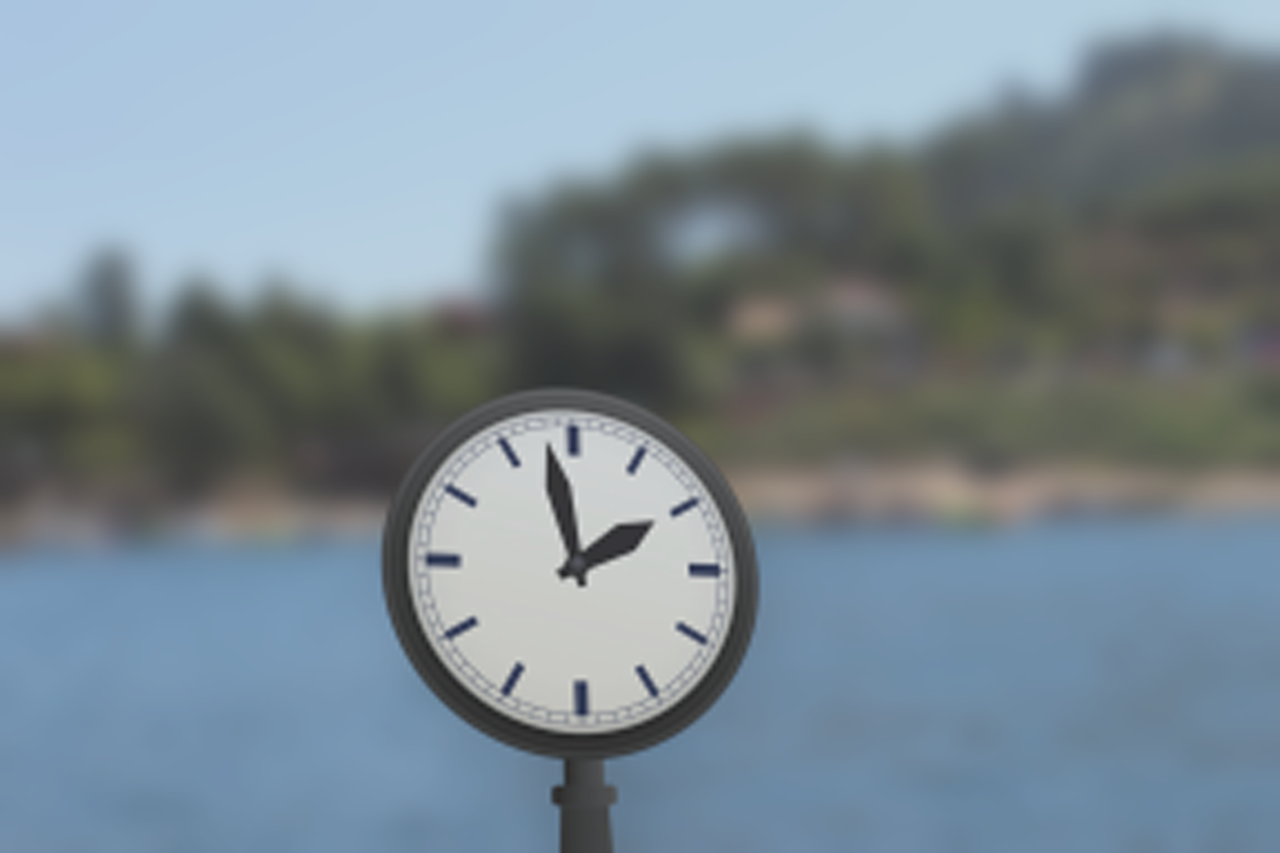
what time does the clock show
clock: 1:58
